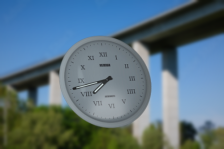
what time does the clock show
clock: 7:43
